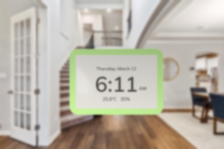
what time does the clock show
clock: 6:11
